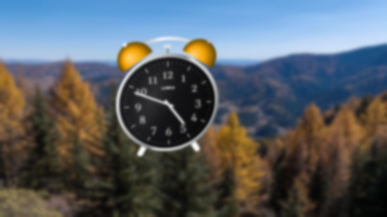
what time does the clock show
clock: 4:49
